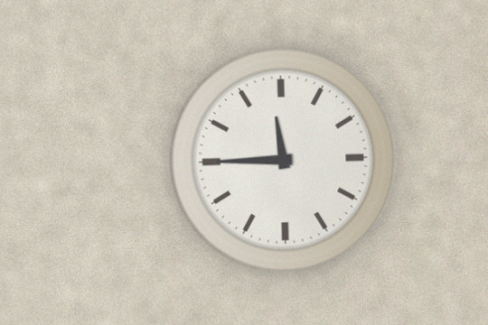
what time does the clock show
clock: 11:45
